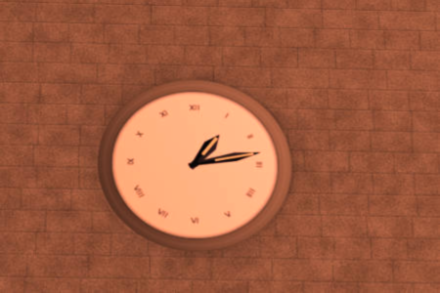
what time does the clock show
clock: 1:13
